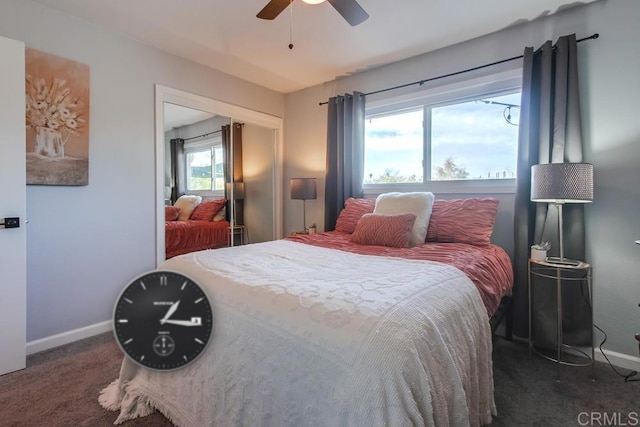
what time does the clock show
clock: 1:16
